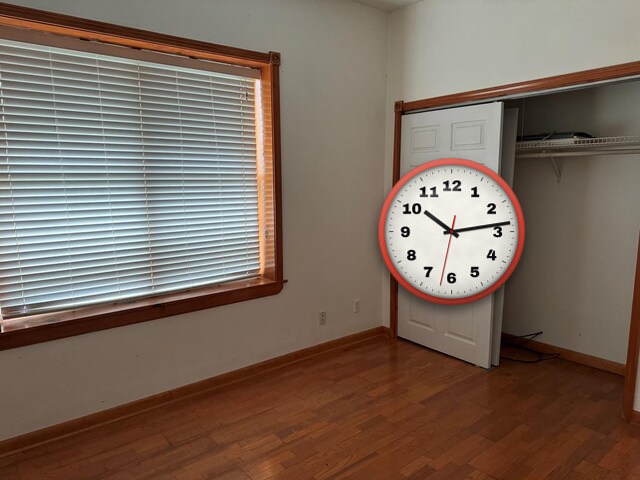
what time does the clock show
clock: 10:13:32
